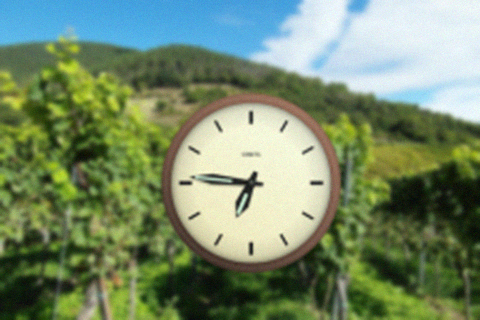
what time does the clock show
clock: 6:46
